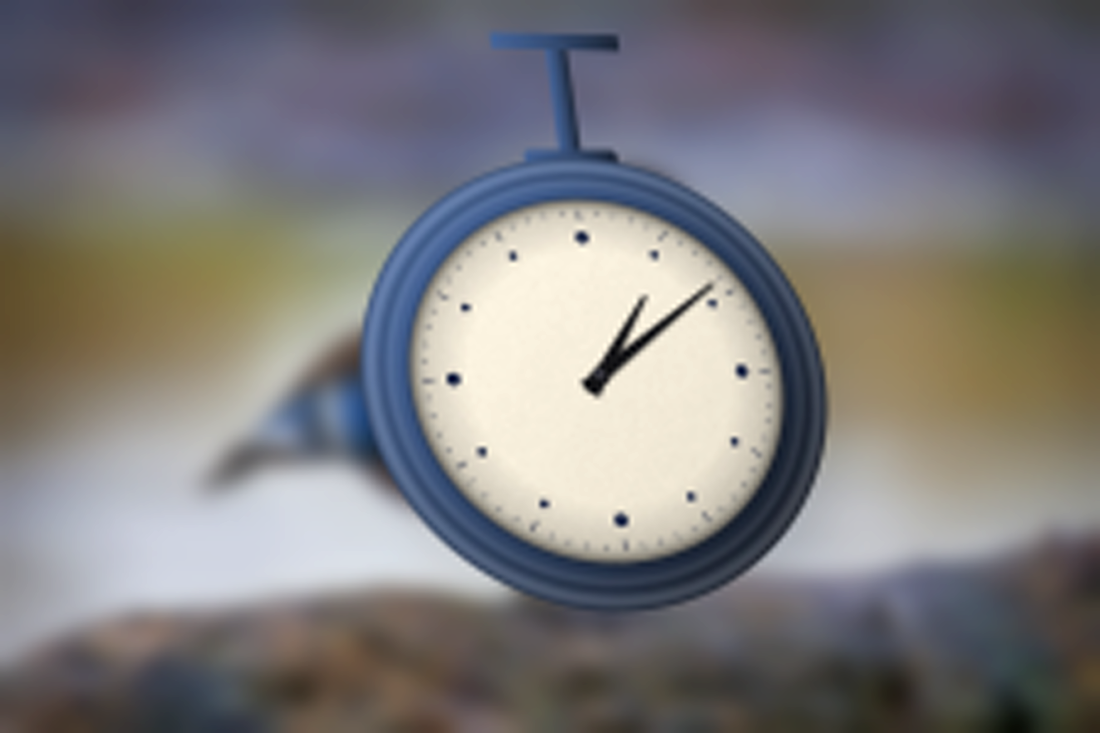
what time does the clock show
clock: 1:09
